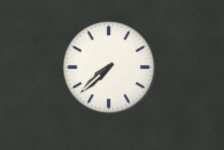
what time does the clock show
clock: 7:38
